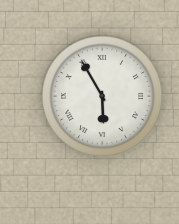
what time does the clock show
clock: 5:55
